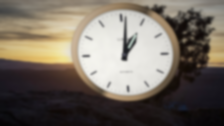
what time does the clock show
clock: 1:01
